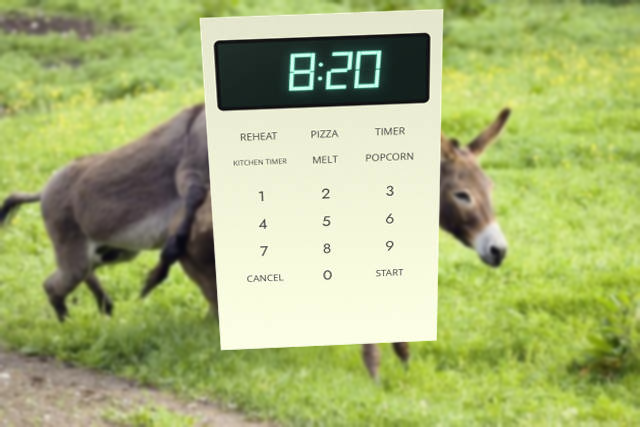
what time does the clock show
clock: 8:20
